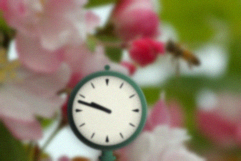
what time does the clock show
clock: 9:48
